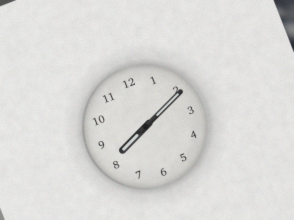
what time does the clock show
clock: 8:11
